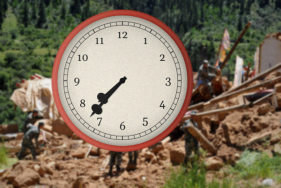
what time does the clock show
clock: 7:37
